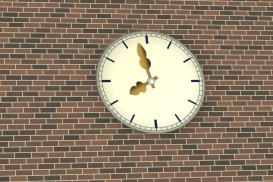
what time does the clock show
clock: 7:58
